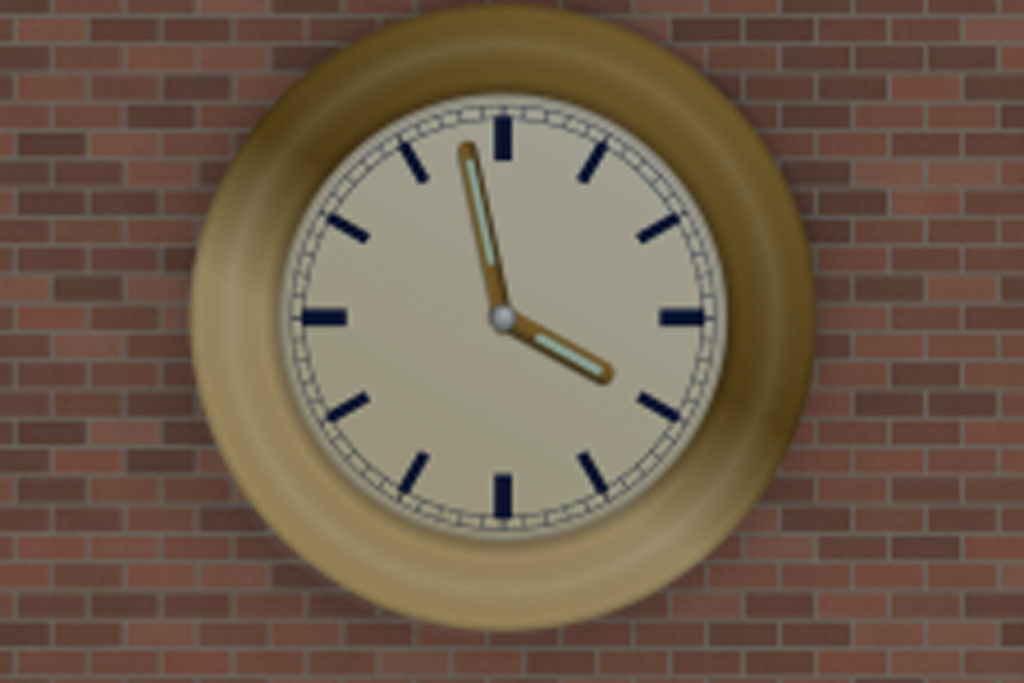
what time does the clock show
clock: 3:58
